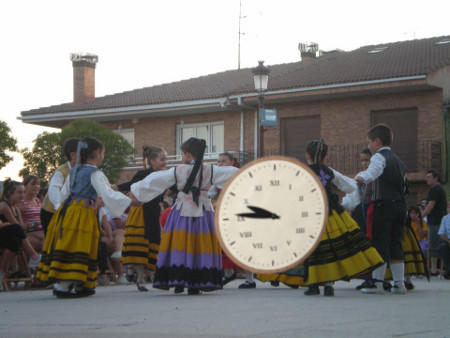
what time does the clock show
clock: 9:46
